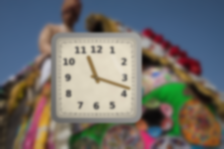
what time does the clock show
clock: 11:18
